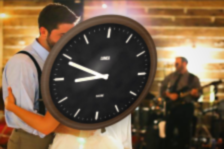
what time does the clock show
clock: 8:49
